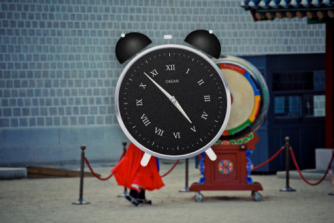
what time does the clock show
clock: 4:53
